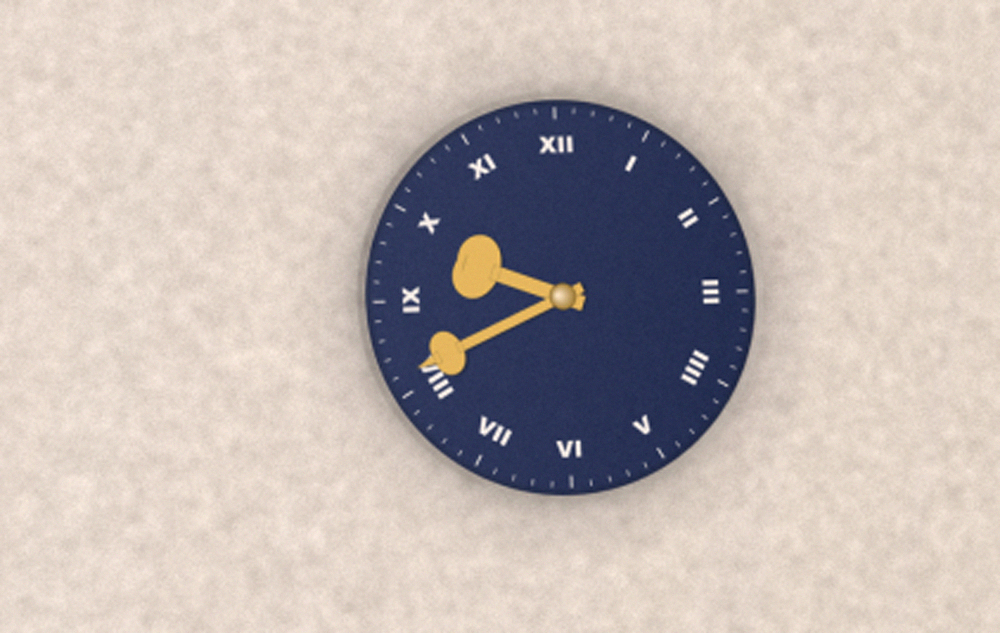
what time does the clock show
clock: 9:41
